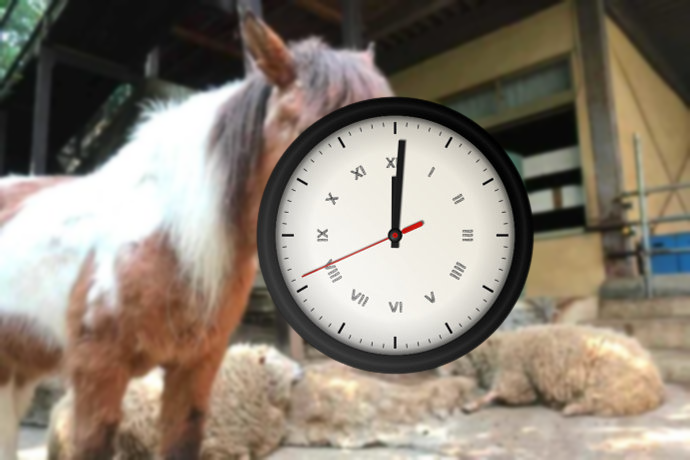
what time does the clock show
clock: 12:00:41
